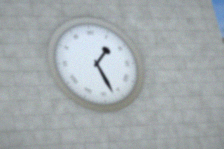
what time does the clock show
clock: 1:27
